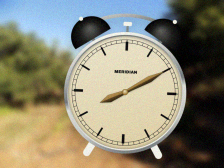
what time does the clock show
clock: 8:10
